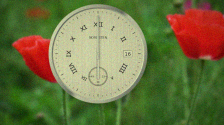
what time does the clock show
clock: 6:00
